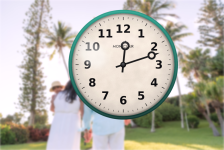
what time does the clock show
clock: 12:12
